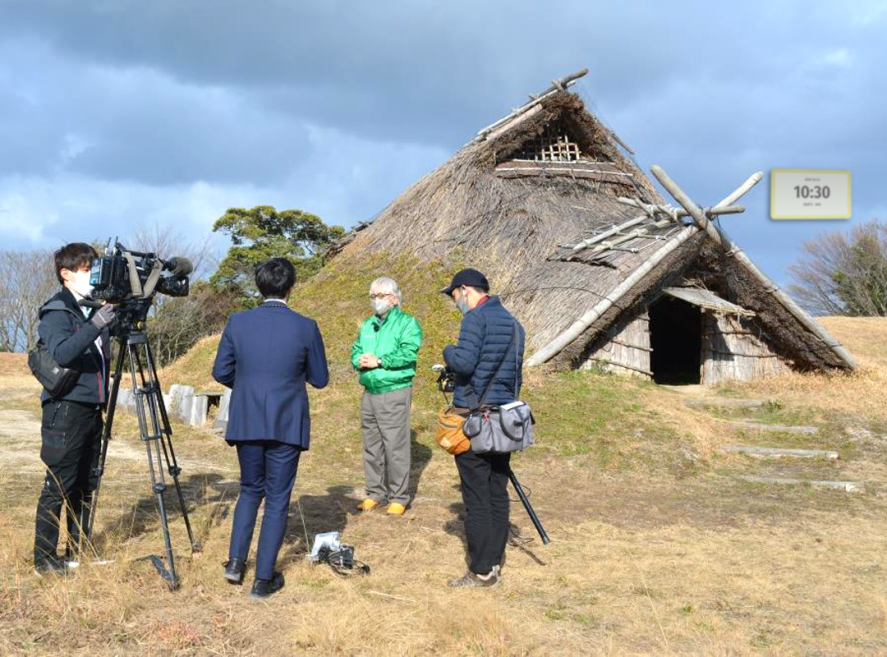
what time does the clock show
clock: 10:30
